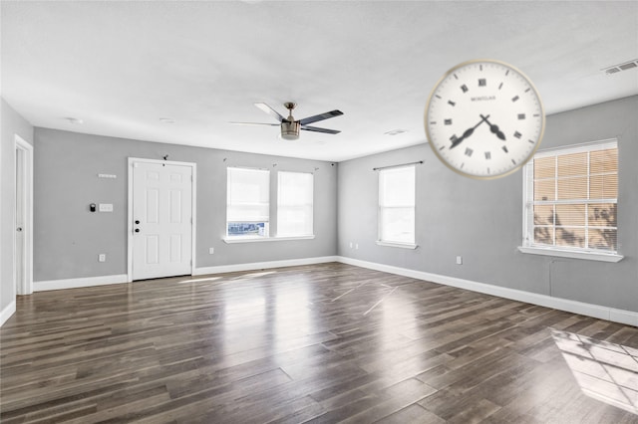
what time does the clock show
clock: 4:39
